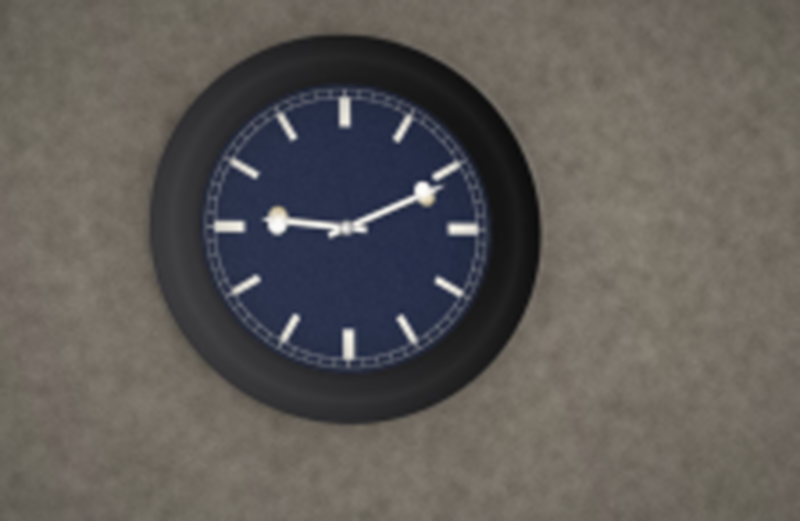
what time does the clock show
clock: 9:11
